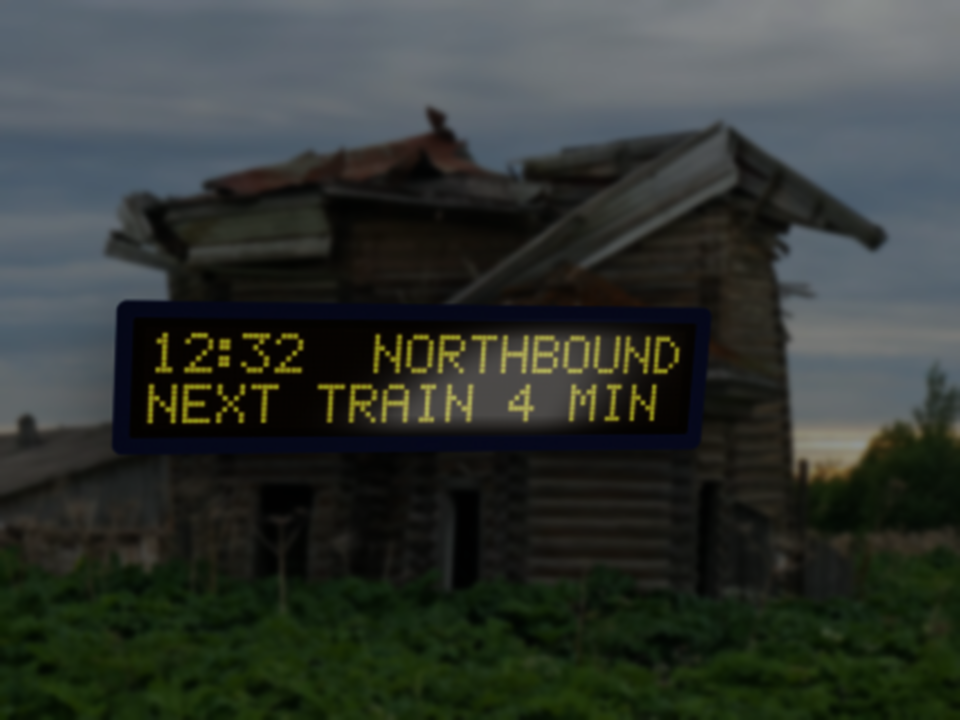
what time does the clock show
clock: 12:32
